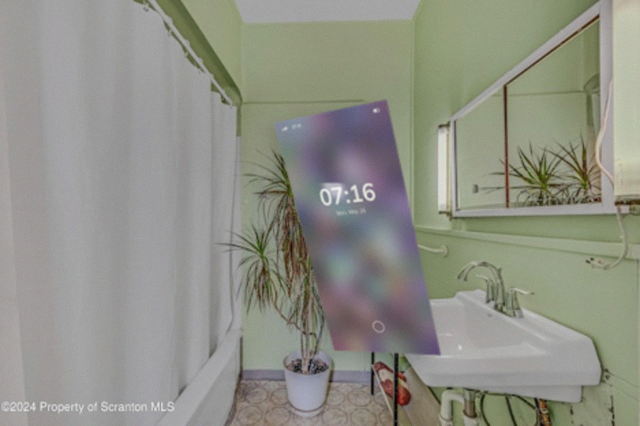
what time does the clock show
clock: 7:16
